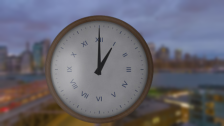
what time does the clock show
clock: 1:00
